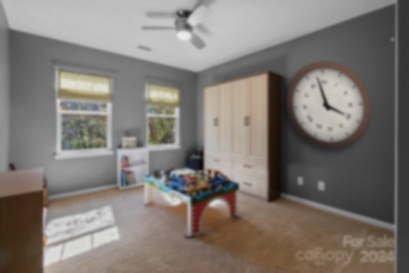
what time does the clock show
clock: 3:58
